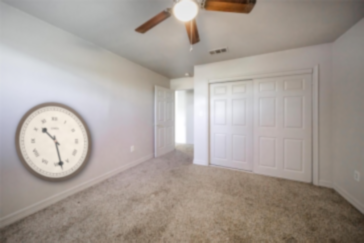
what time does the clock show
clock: 10:28
